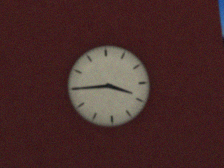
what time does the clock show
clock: 3:45
